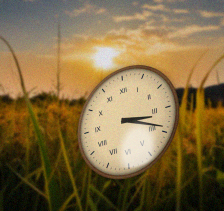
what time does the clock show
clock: 3:19
